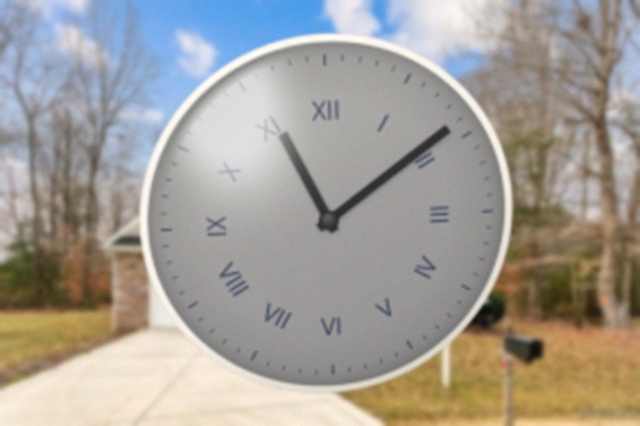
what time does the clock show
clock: 11:09
